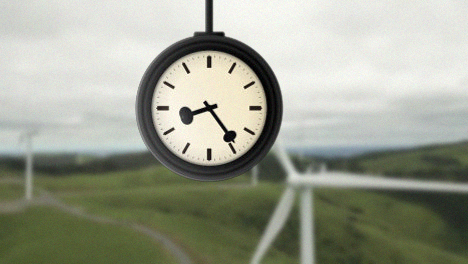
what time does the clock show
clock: 8:24
